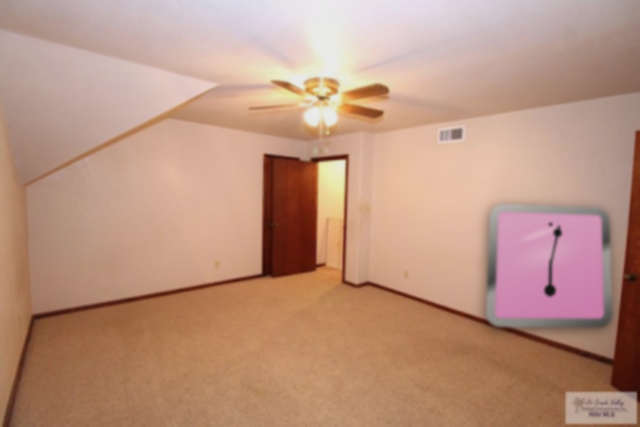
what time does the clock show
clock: 6:02
